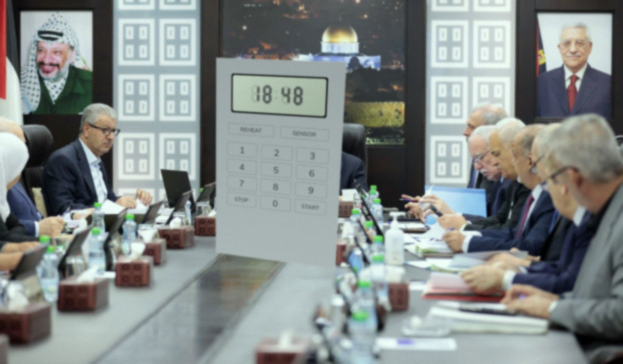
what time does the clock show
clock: 18:48
